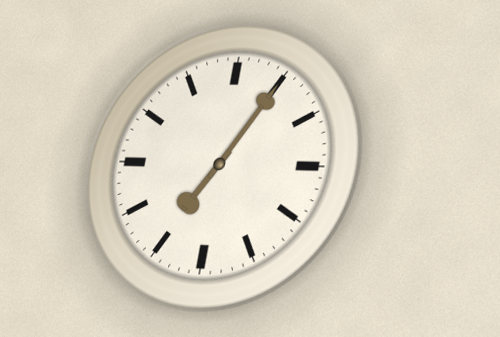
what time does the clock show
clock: 7:05
